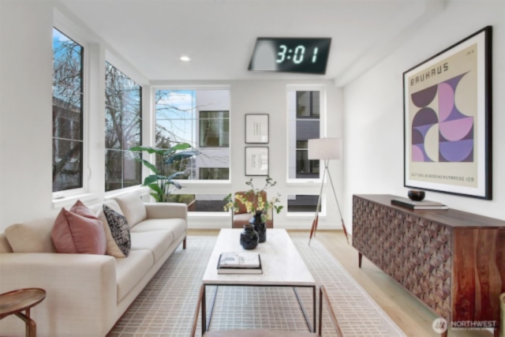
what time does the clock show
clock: 3:01
